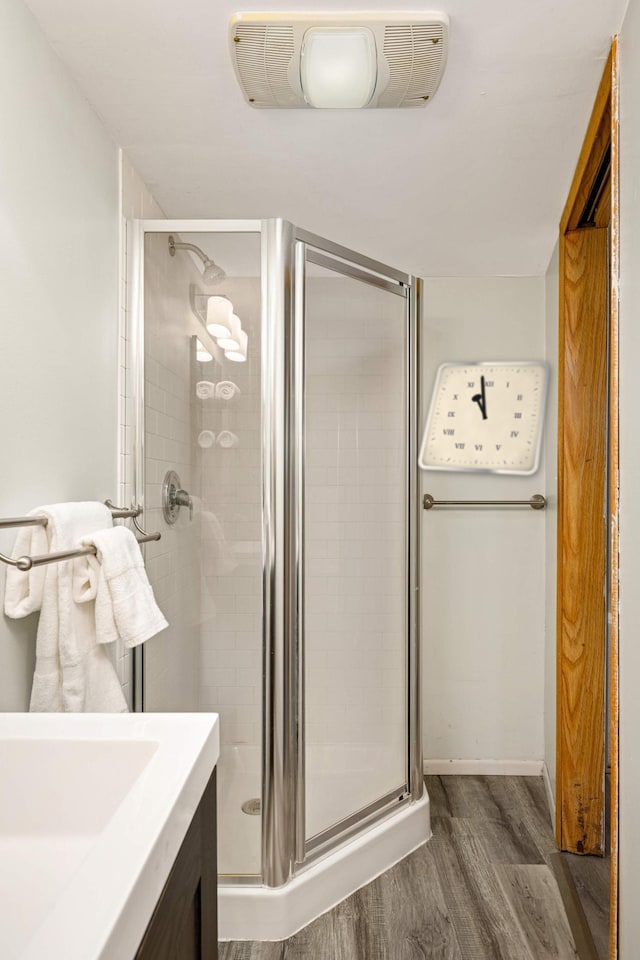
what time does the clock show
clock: 10:58
